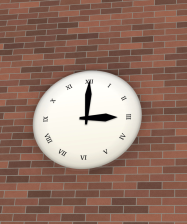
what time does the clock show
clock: 3:00
